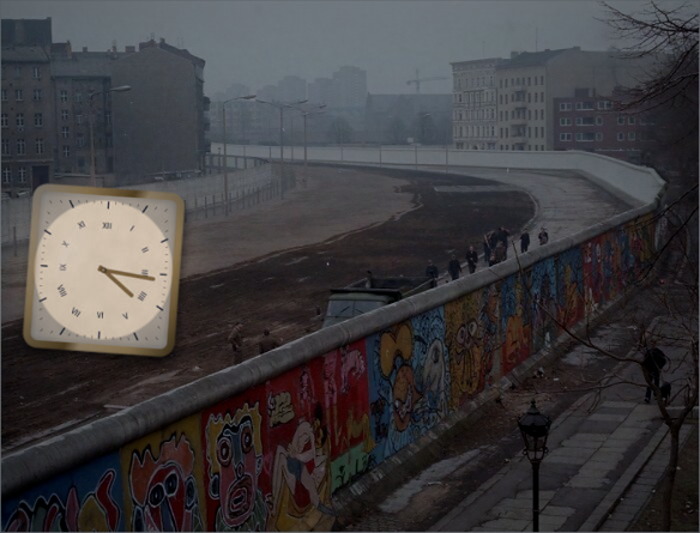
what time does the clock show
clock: 4:16
